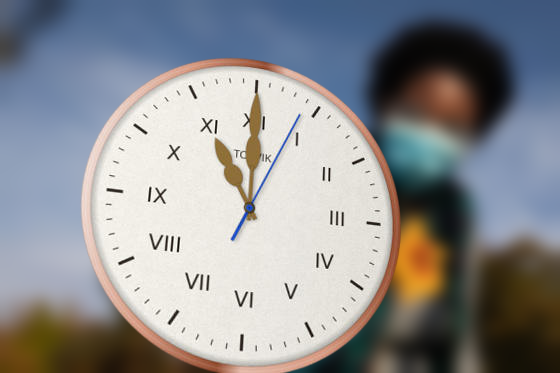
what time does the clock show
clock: 11:00:04
